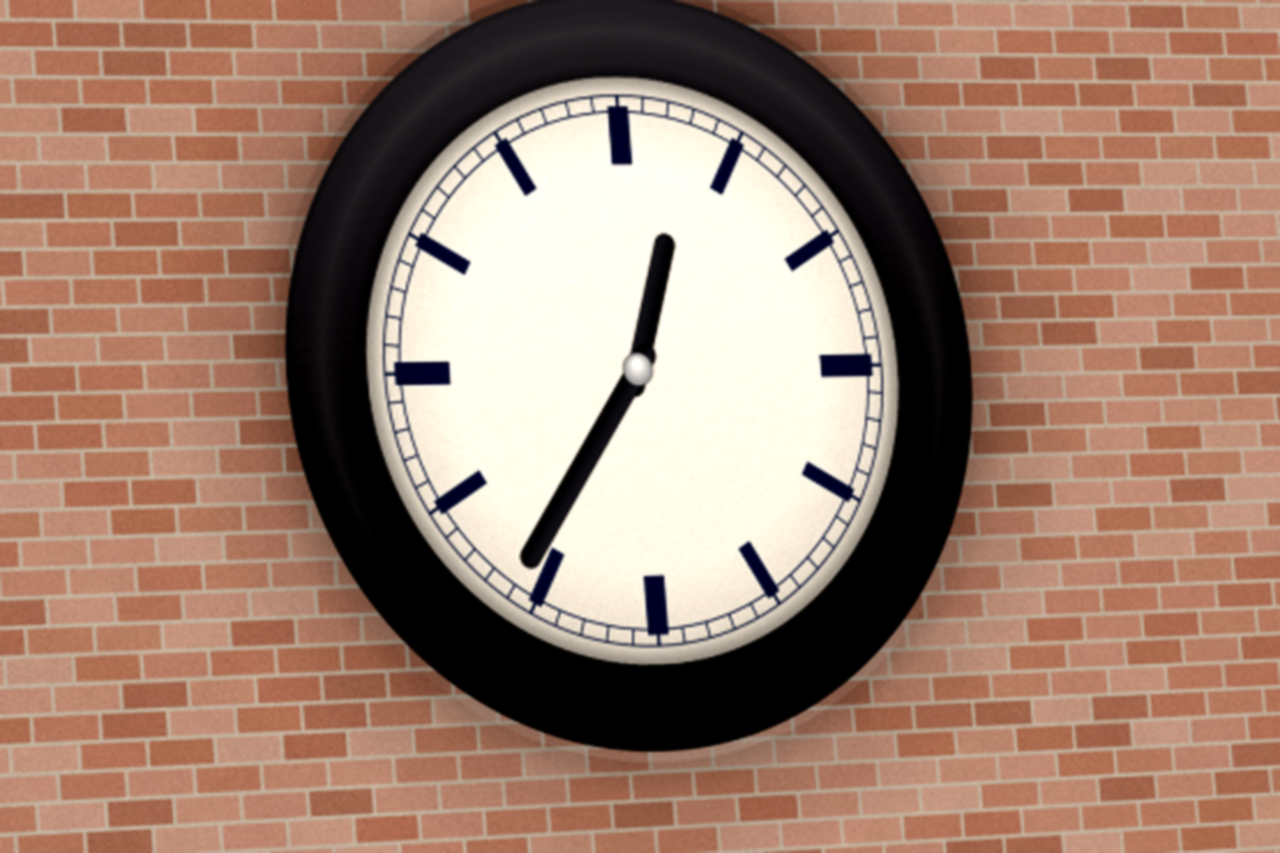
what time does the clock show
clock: 12:36
